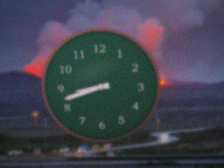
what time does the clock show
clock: 8:42
